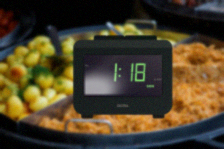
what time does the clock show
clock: 1:18
